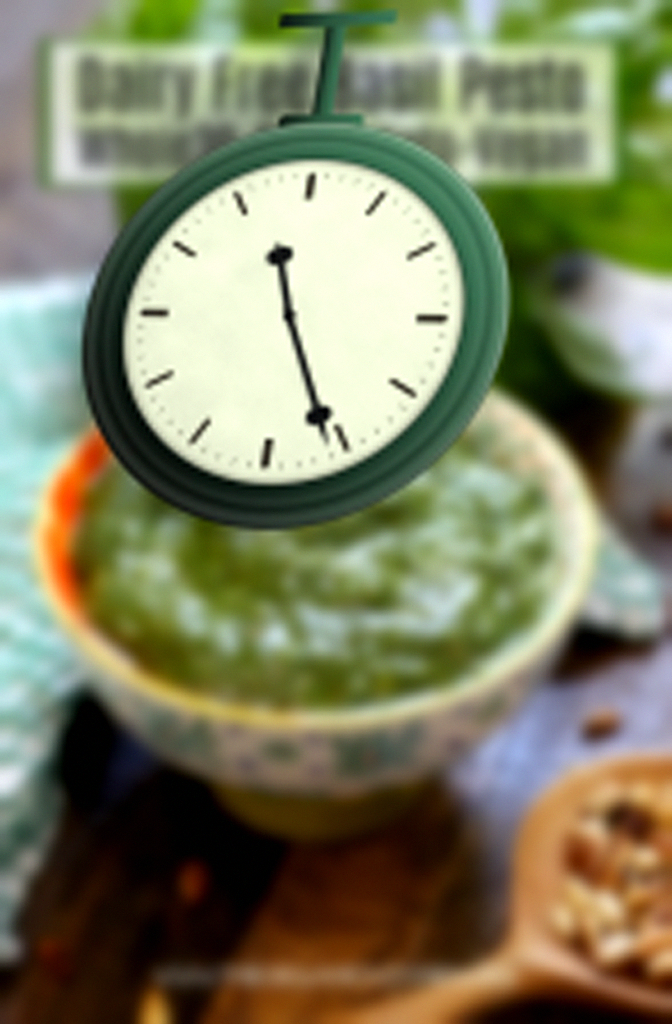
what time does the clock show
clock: 11:26
